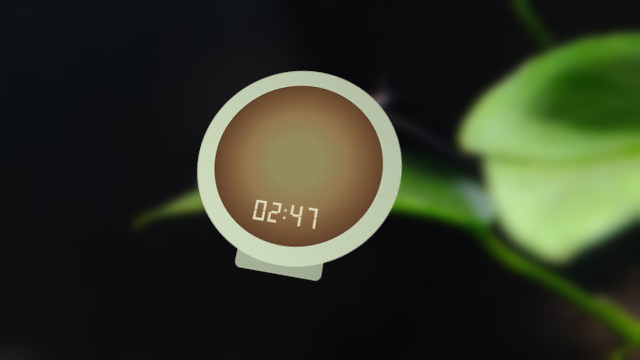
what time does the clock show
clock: 2:47
